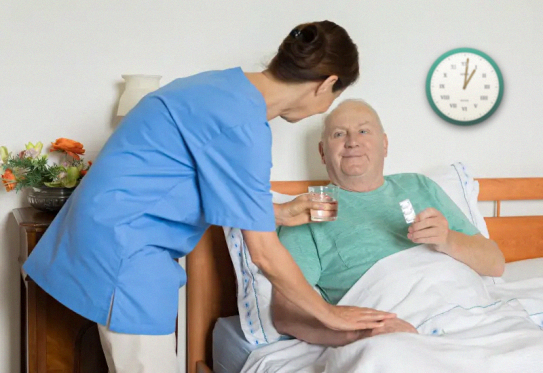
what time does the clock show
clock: 1:01
